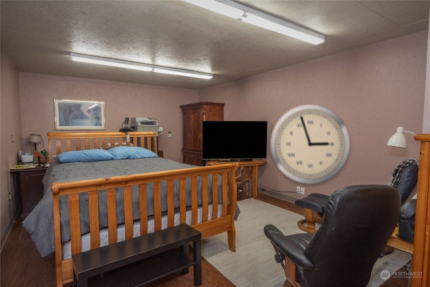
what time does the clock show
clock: 2:57
